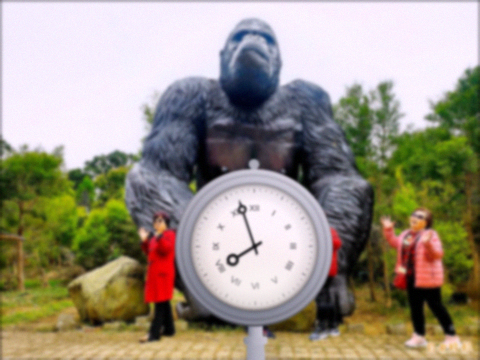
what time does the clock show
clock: 7:57
